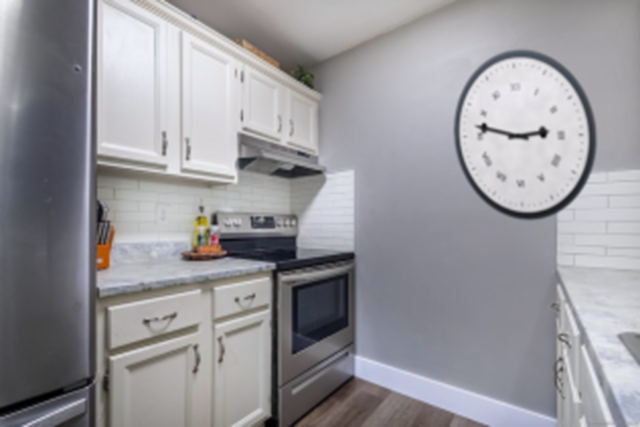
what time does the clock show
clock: 2:47
